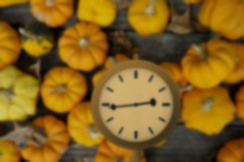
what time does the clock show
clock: 2:44
